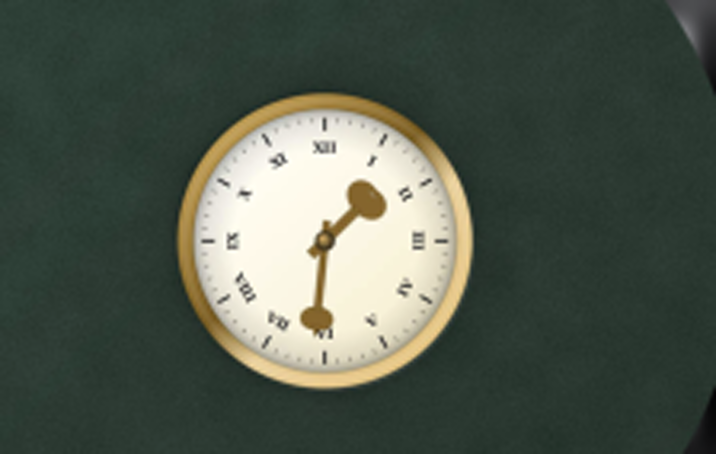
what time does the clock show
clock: 1:31
